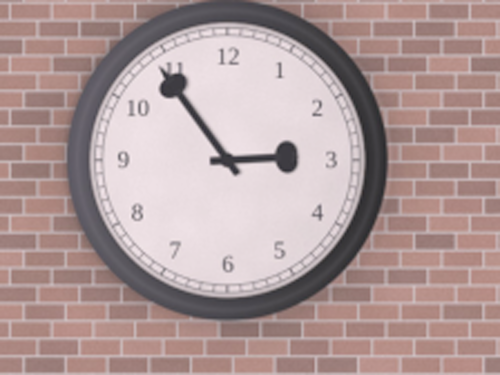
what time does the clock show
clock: 2:54
